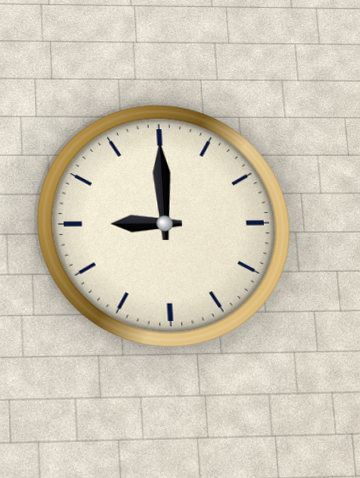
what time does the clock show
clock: 9:00
